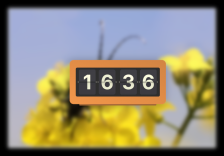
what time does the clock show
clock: 16:36
